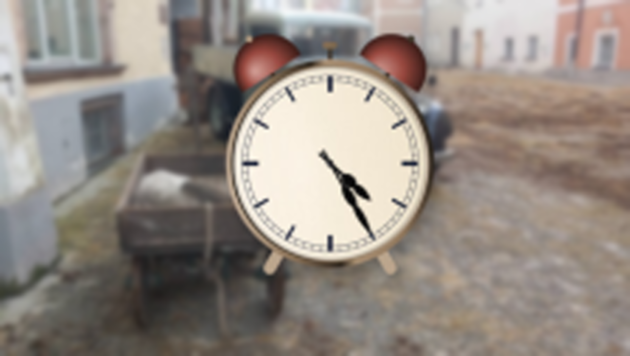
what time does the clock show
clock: 4:25
